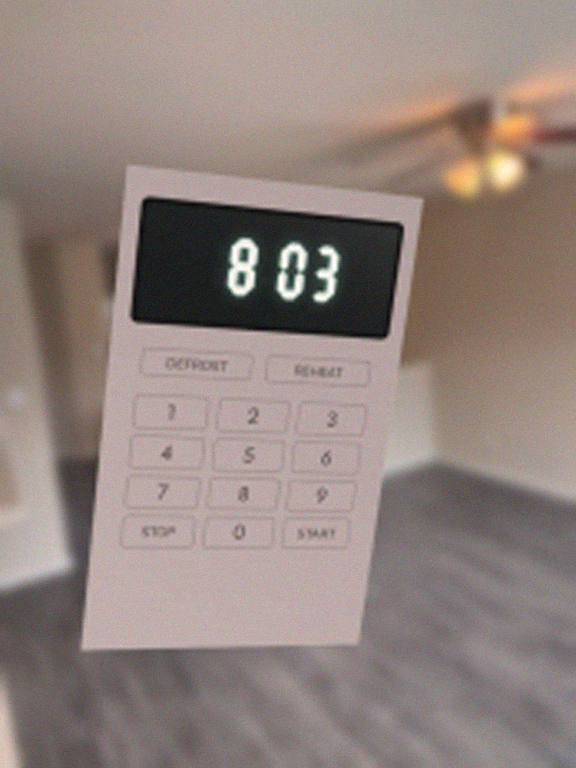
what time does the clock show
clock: 8:03
